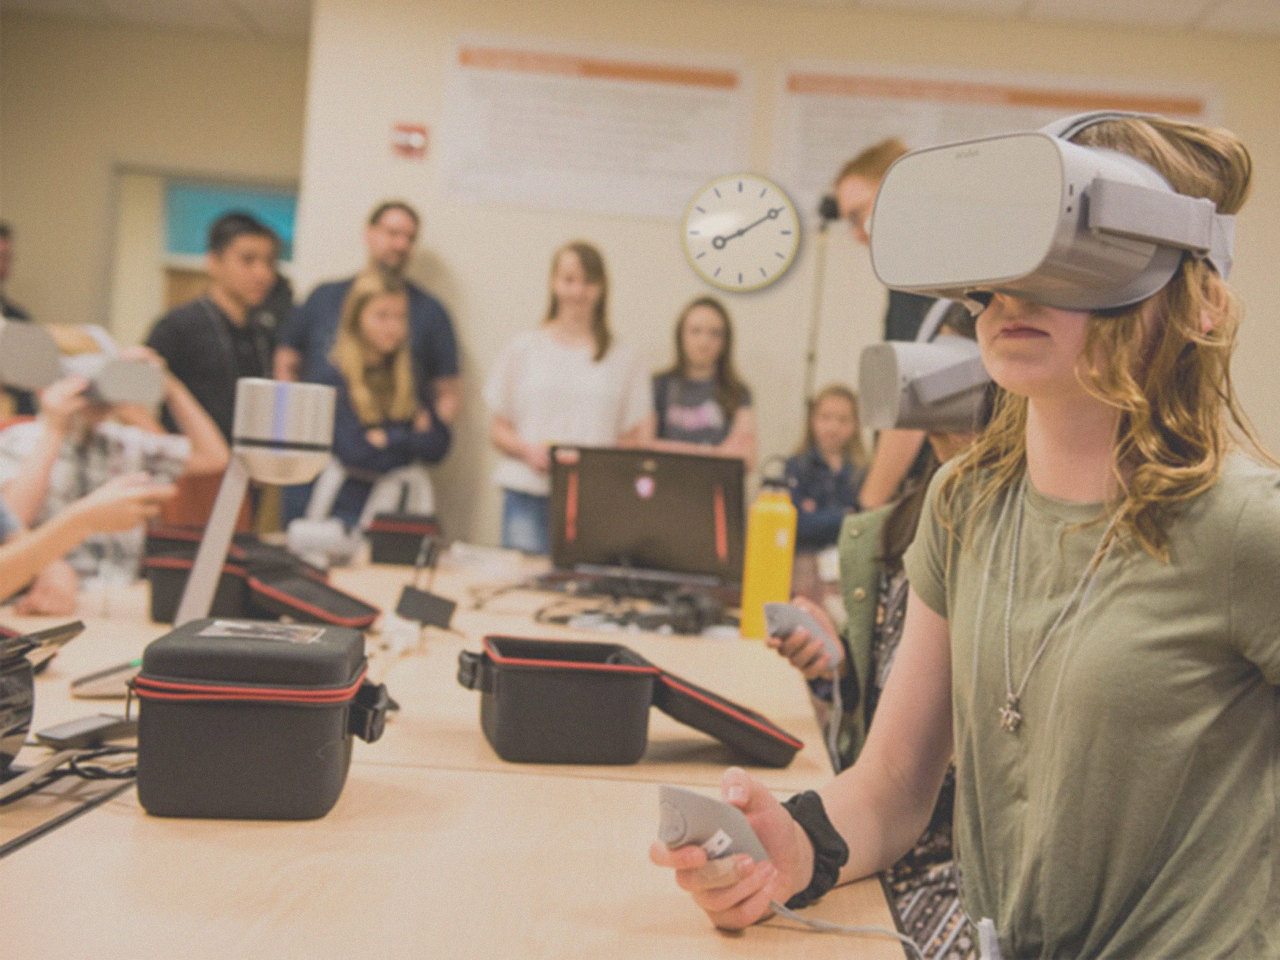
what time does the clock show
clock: 8:10
